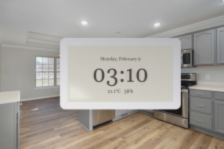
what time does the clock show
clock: 3:10
